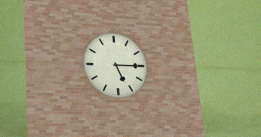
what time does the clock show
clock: 5:15
